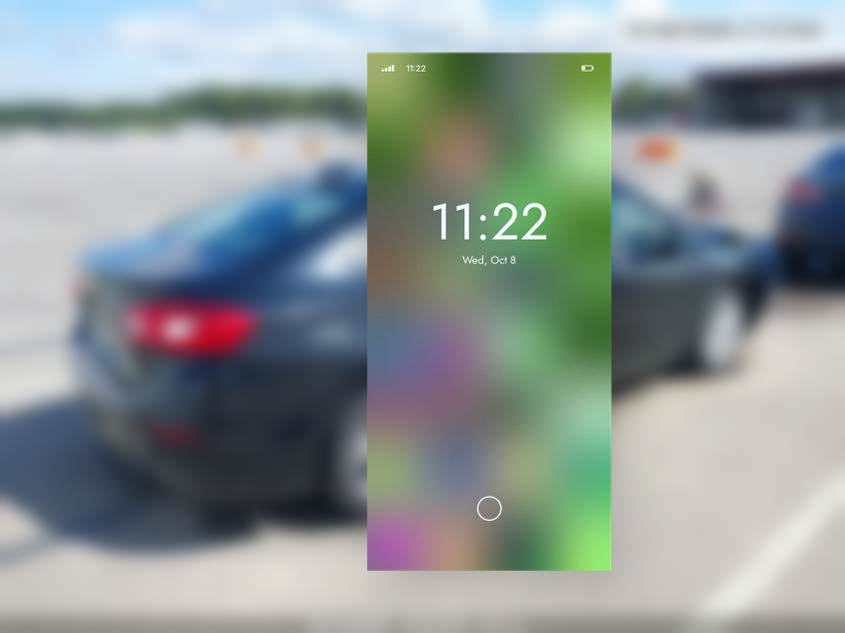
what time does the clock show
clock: 11:22
